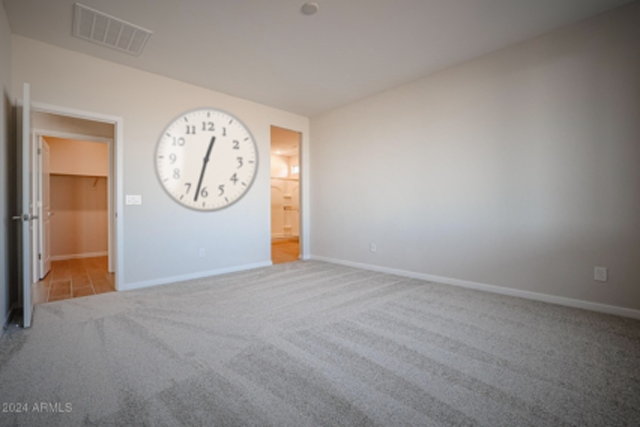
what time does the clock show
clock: 12:32
